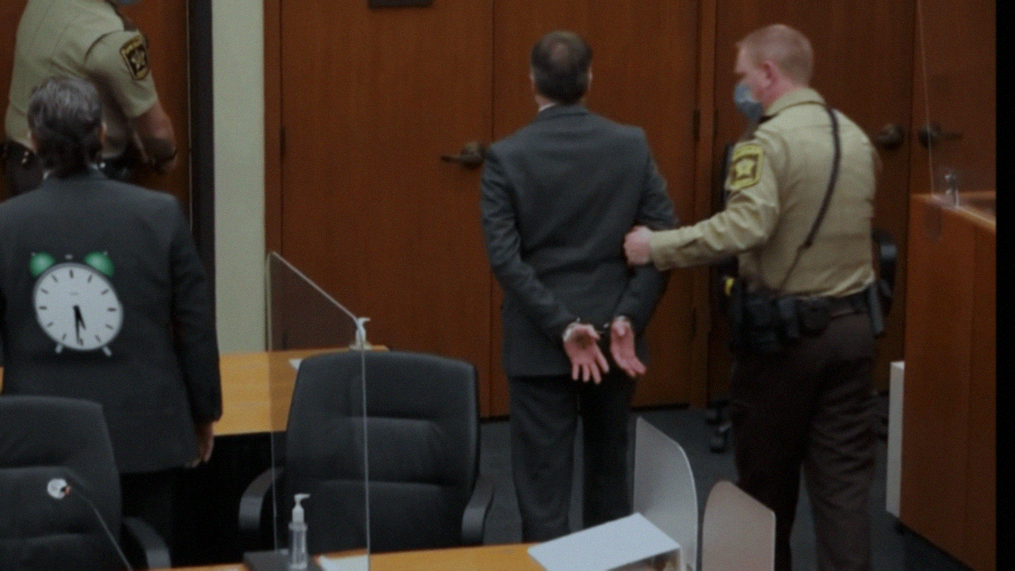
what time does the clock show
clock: 5:31
